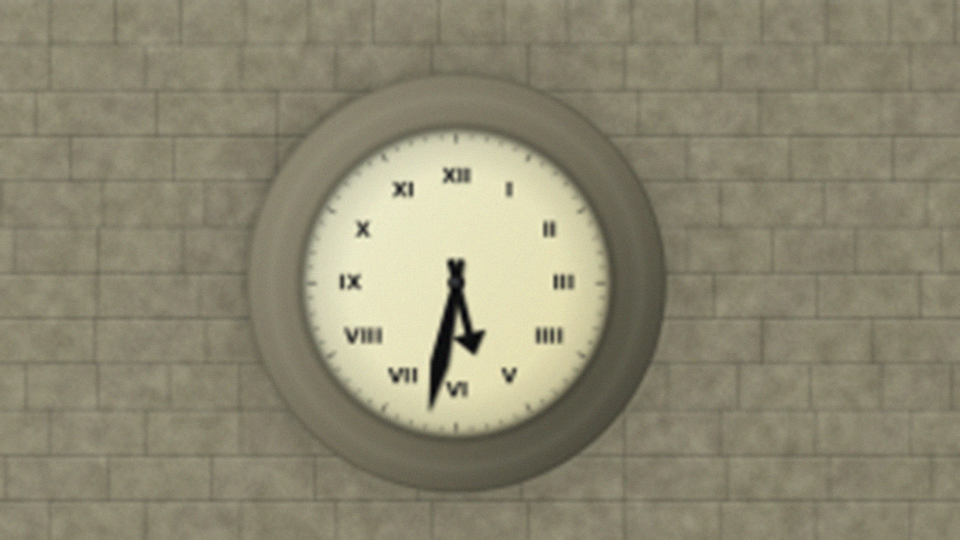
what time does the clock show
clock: 5:32
